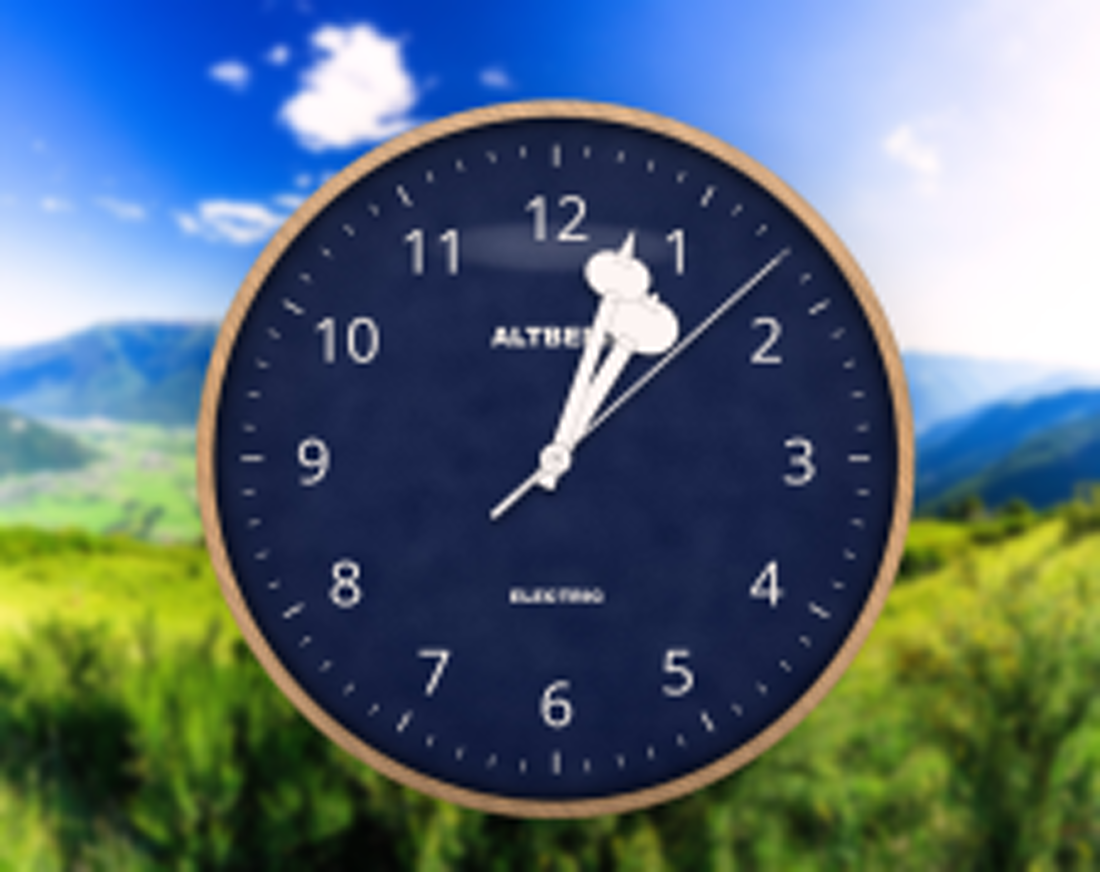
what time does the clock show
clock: 1:03:08
